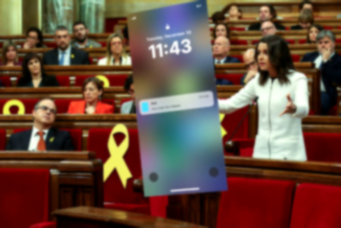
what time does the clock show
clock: 11:43
